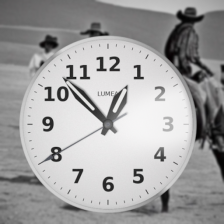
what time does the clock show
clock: 12:52:40
